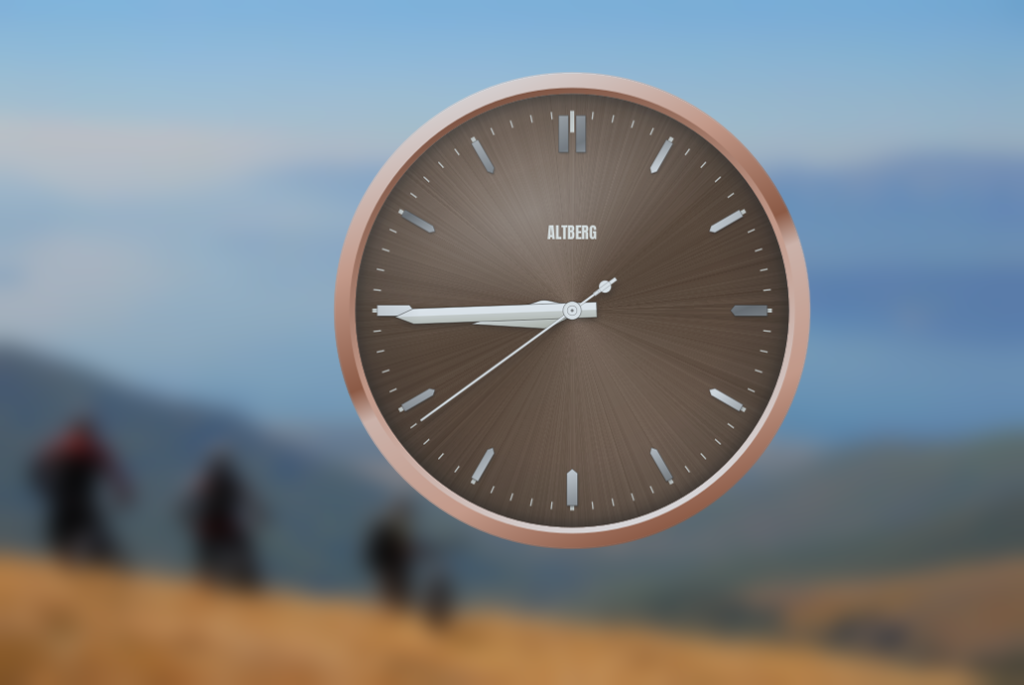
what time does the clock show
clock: 8:44:39
